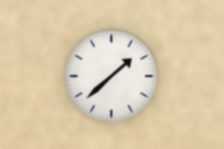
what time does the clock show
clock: 1:38
